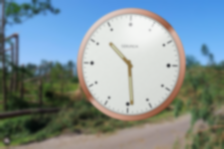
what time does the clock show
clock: 10:29
